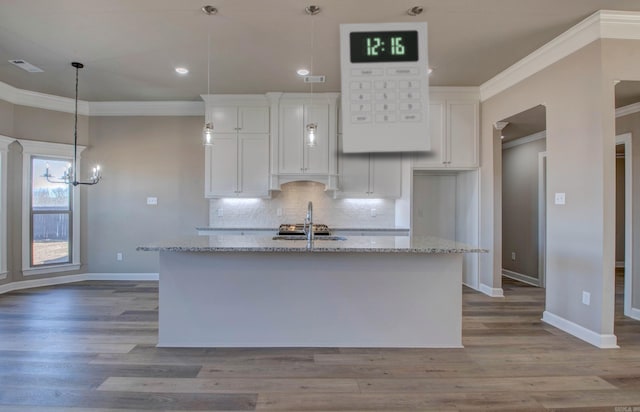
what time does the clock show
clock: 12:16
